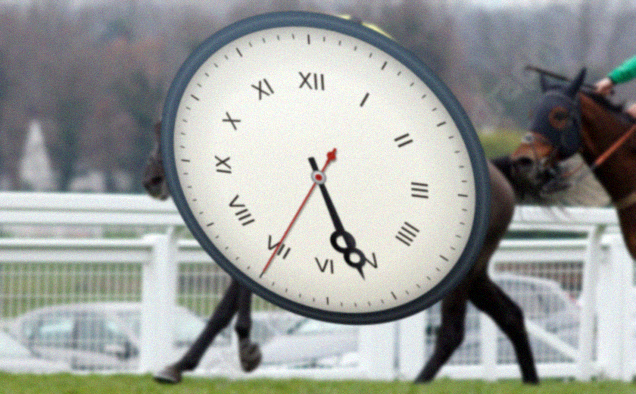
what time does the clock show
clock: 5:26:35
